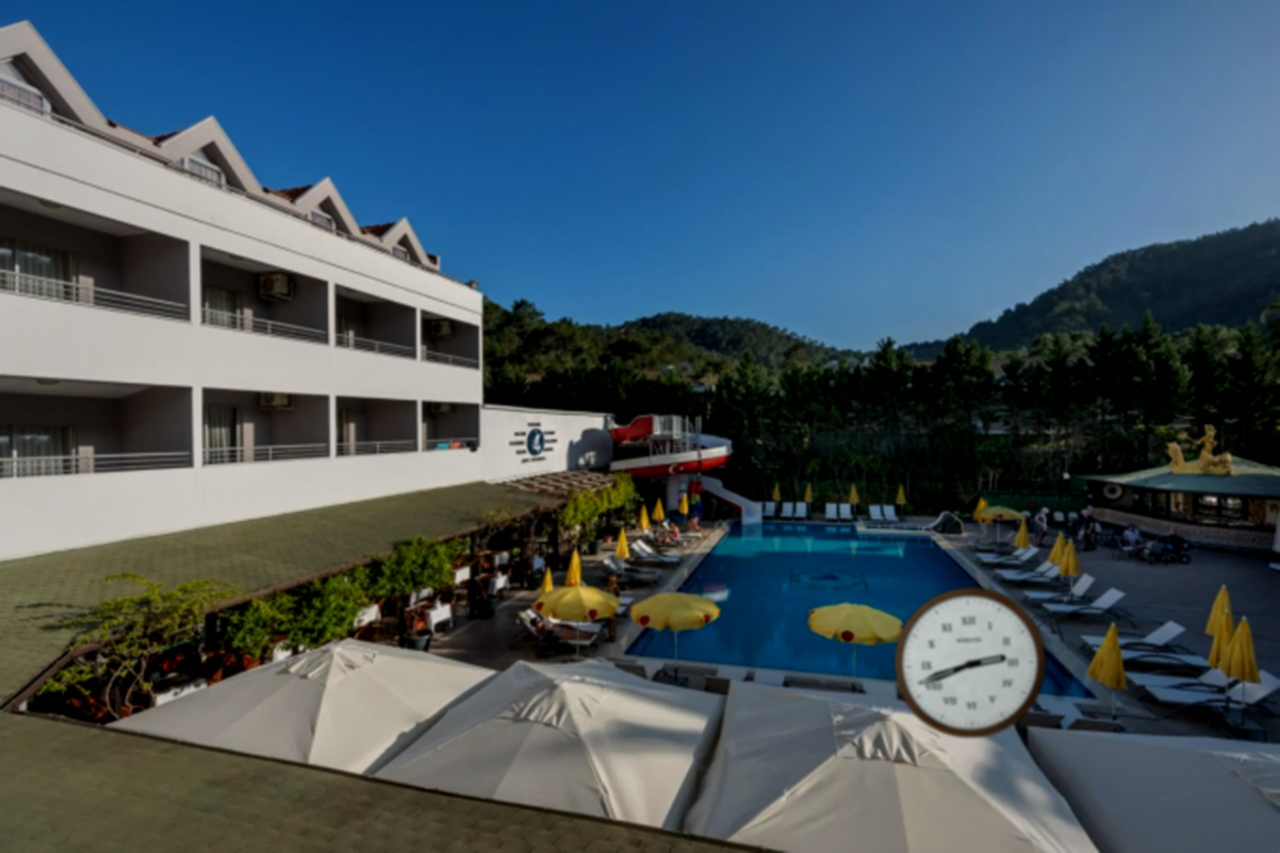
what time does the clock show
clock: 2:42
